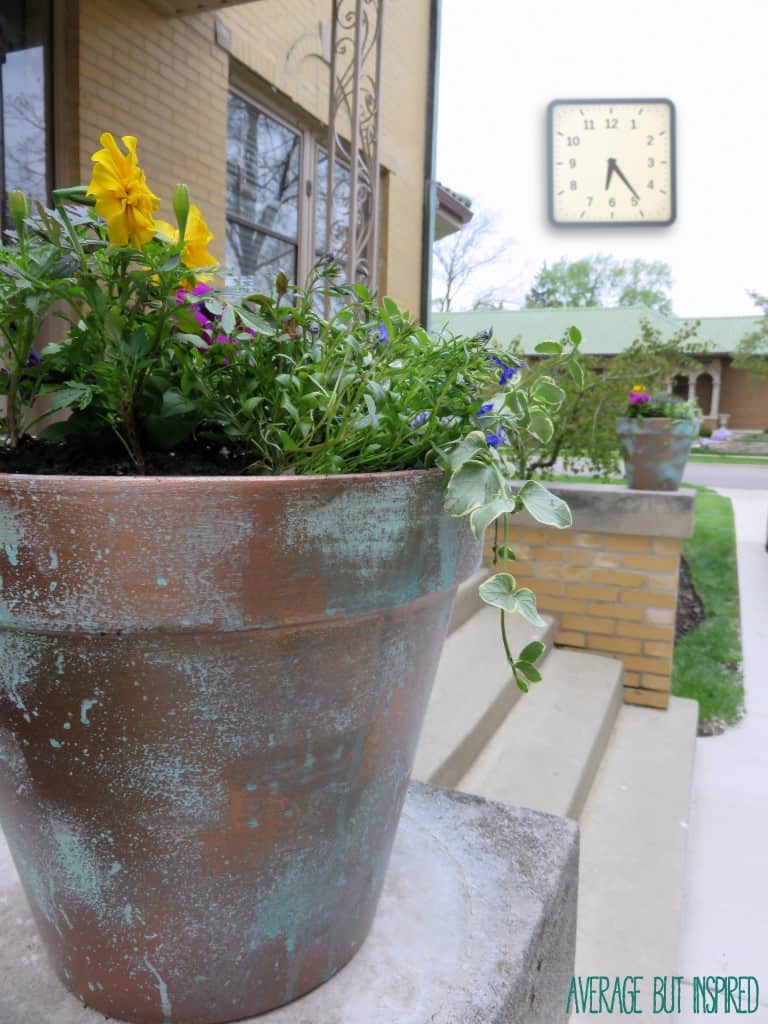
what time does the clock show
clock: 6:24
